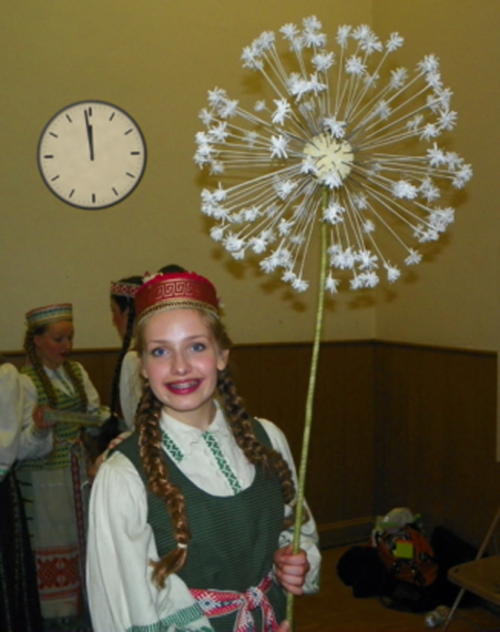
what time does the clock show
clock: 11:59
